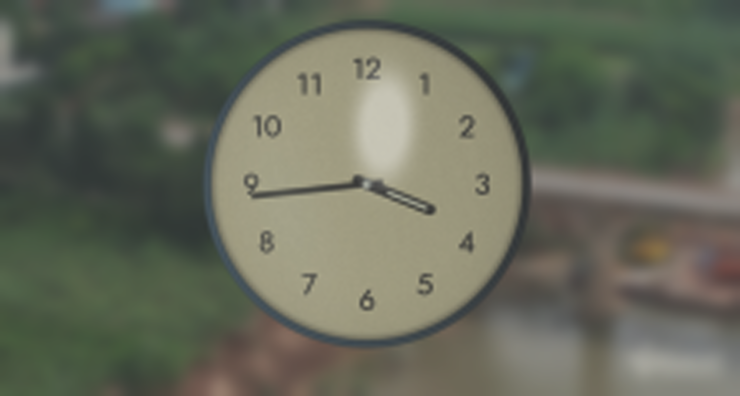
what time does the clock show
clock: 3:44
